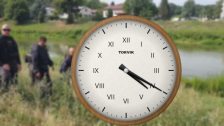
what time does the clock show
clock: 4:20
